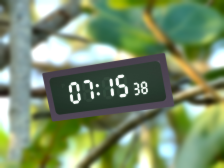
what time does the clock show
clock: 7:15:38
